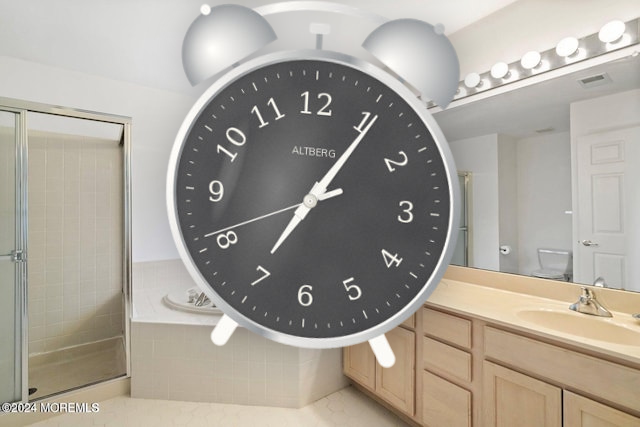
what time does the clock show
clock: 7:05:41
